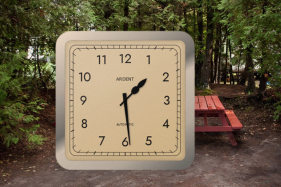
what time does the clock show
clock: 1:29
